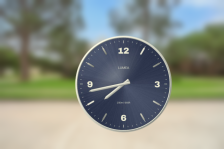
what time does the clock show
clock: 7:43
